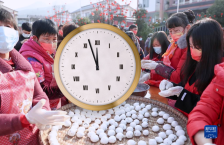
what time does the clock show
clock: 11:57
